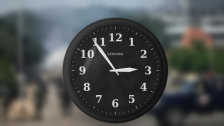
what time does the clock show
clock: 2:54
